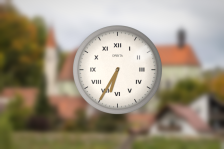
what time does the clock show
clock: 6:35
